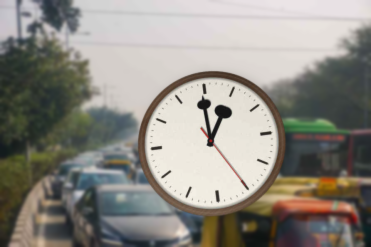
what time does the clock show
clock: 12:59:25
